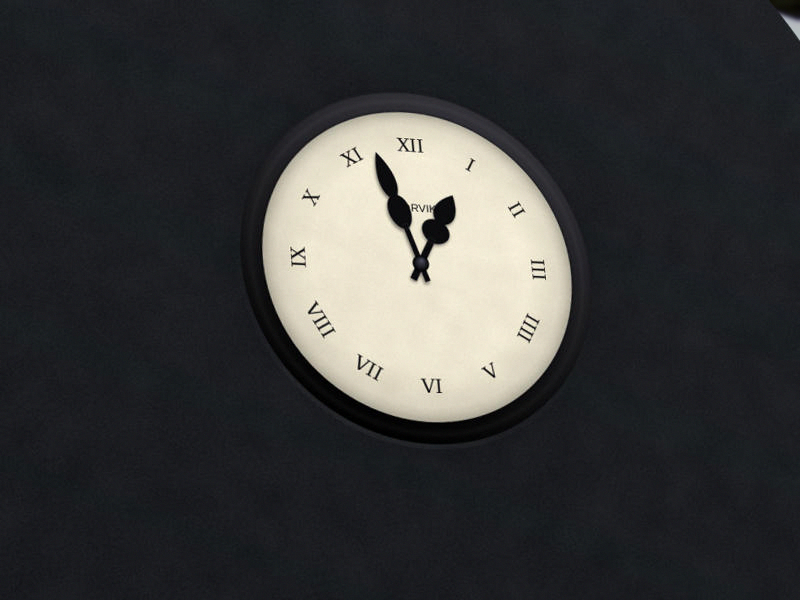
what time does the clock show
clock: 12:57
